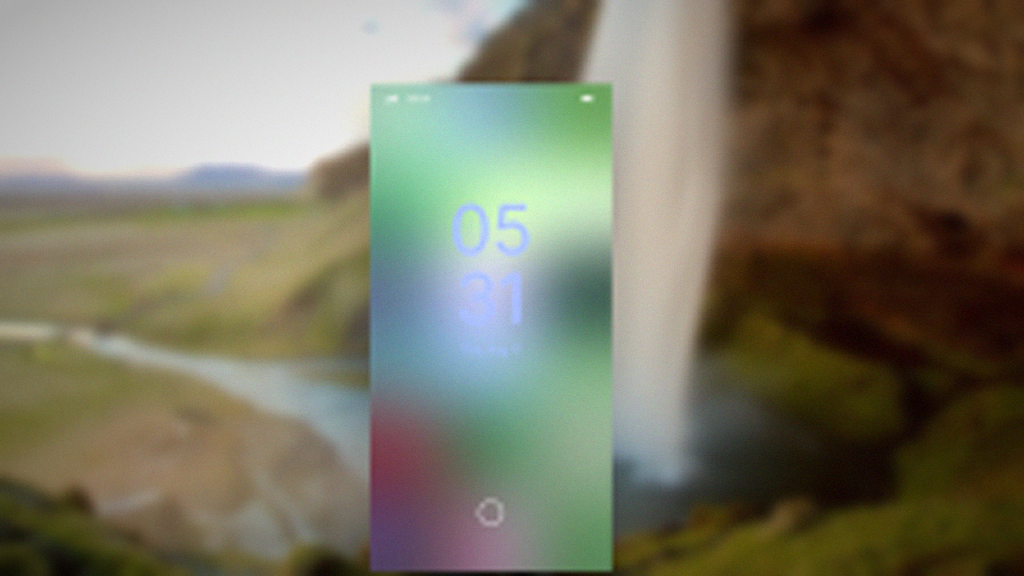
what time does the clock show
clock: 5:31
